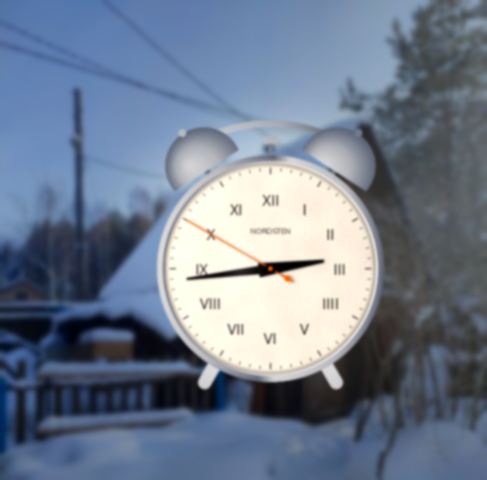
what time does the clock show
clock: 2:43:50
